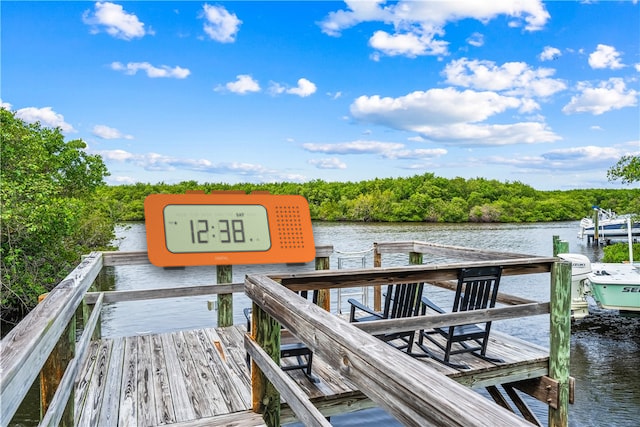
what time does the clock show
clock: 12:38
